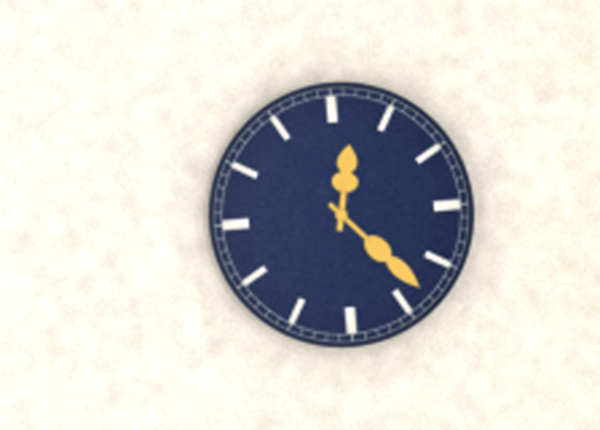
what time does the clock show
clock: 12:23
